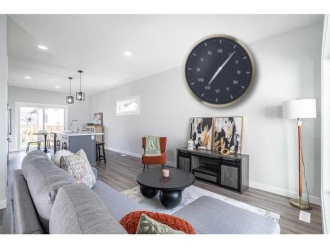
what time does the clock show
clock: 7:06
